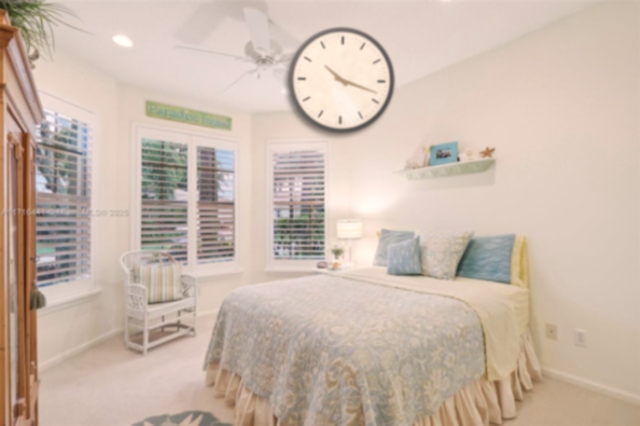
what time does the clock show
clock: 10:18
